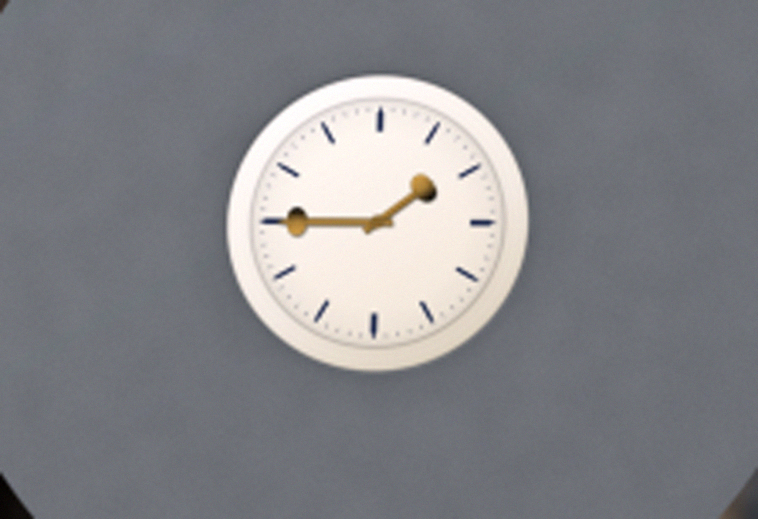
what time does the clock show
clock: 1:45
